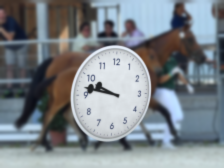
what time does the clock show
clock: 9:47
